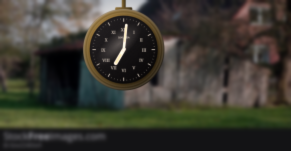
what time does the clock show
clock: 7:01
